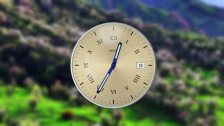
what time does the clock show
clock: 12:35
